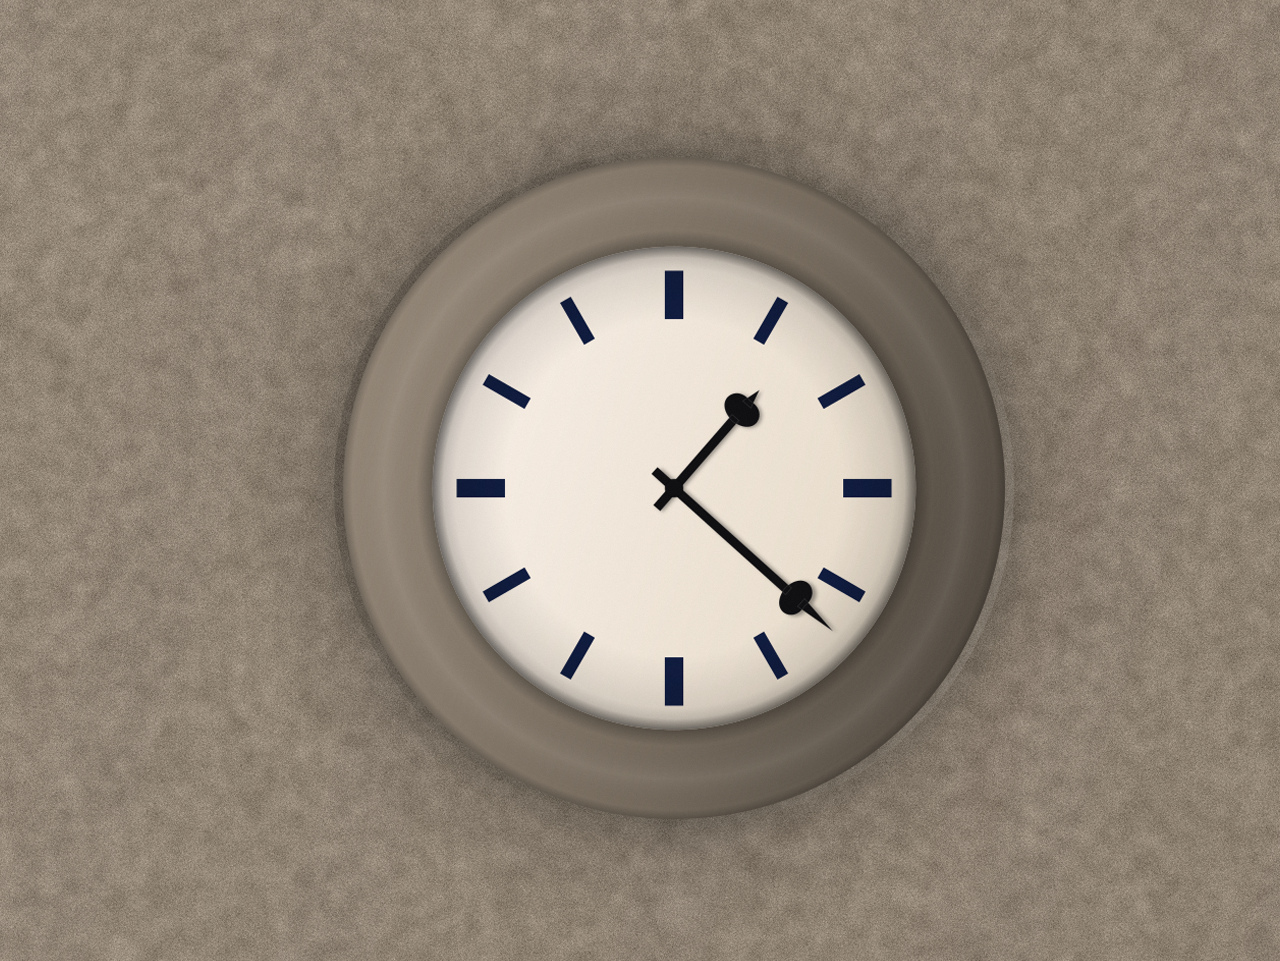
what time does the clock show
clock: 1:22
